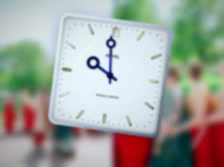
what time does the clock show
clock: 9:59
